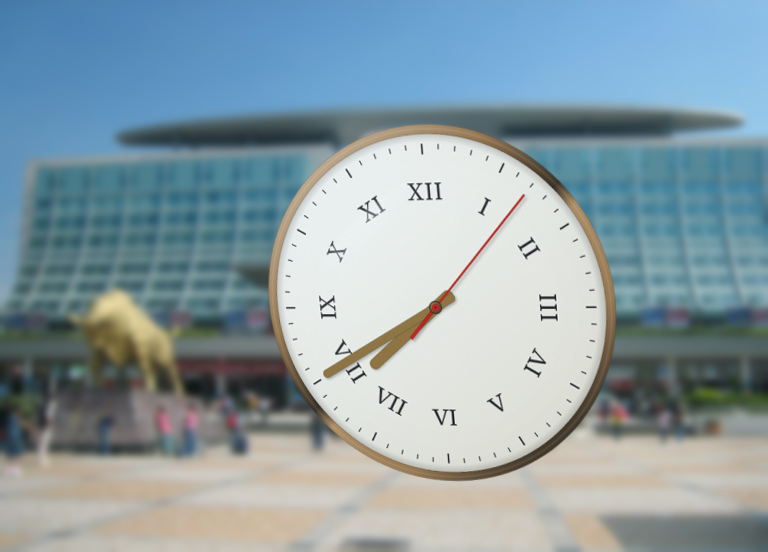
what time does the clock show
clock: 7:40:07
